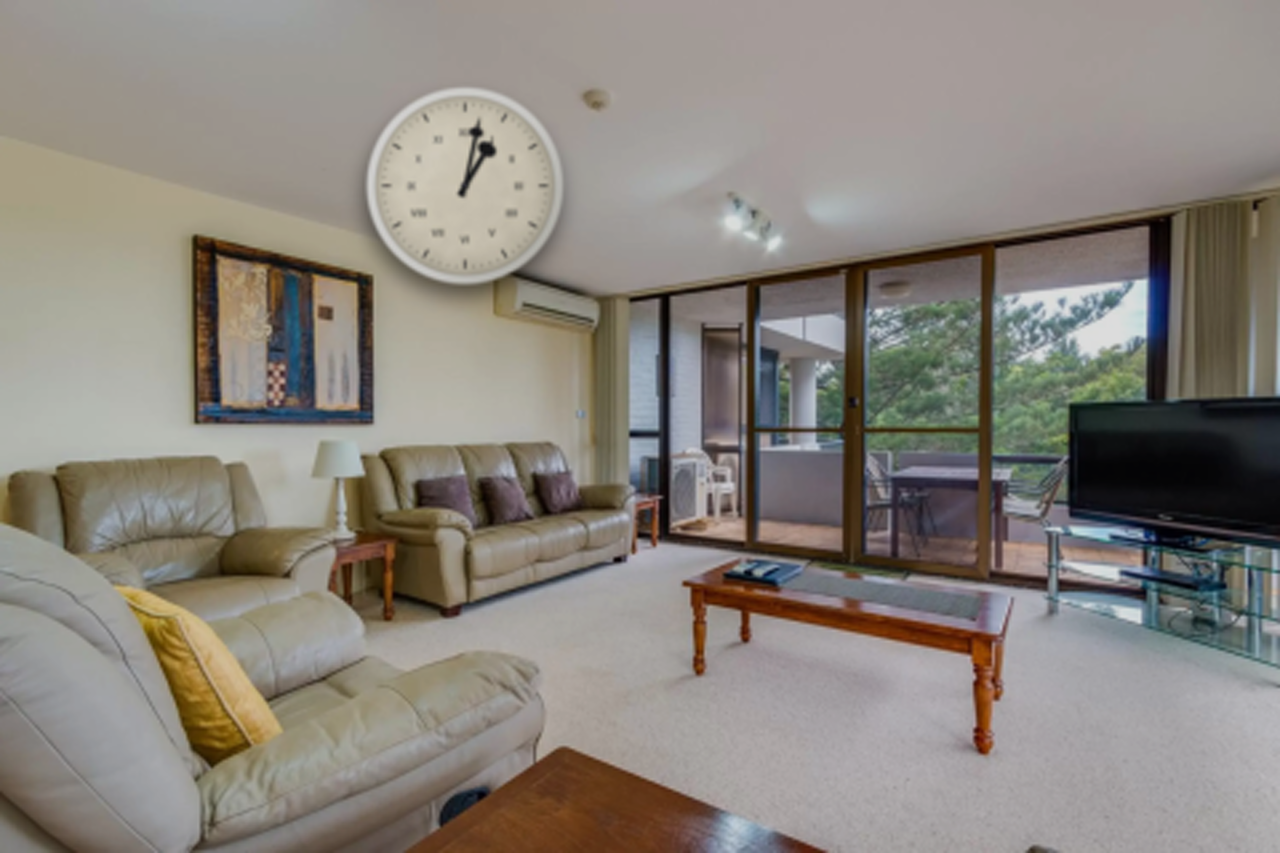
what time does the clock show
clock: 1:02
